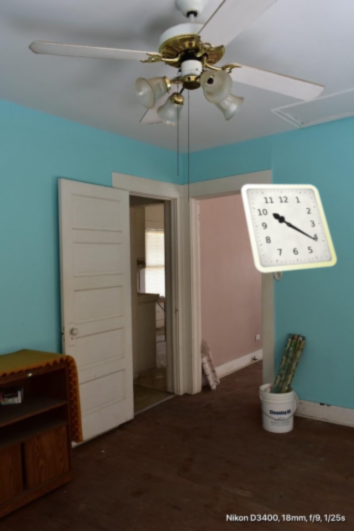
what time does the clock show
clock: 10:21
